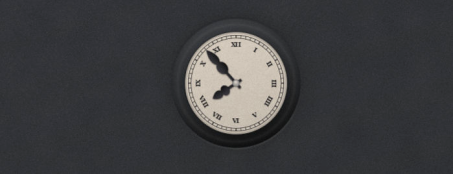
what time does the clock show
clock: 7:53
